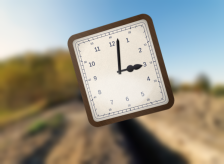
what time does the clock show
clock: 3:02
